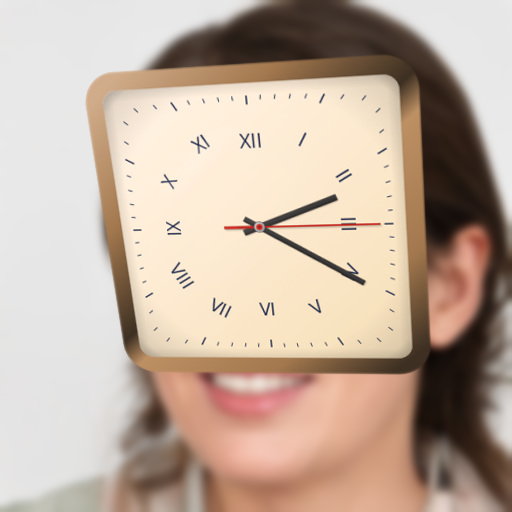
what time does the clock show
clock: 2:20:15
